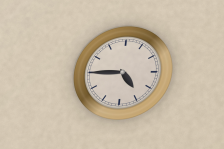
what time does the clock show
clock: 4:45
